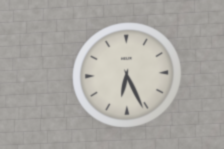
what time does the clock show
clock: 6:26
